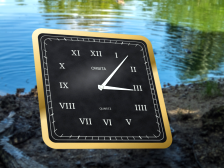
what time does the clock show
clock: 3:07
